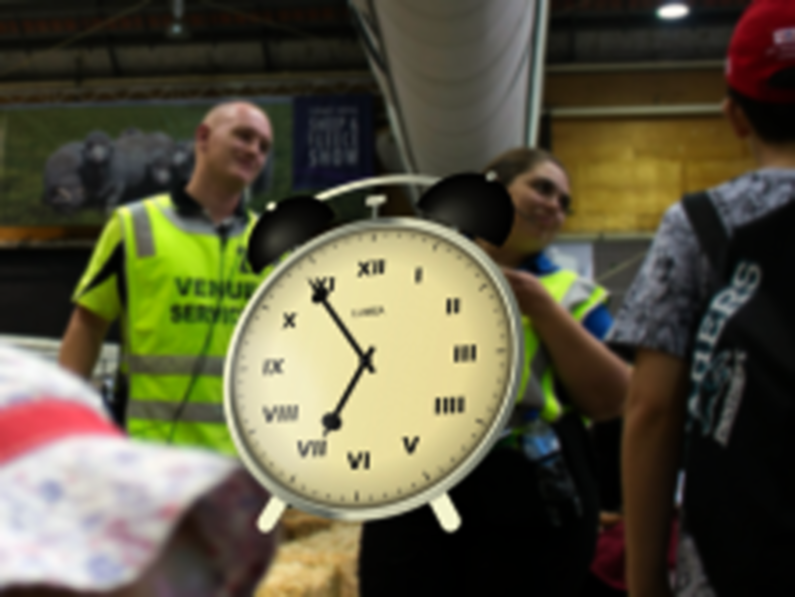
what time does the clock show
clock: 6:54
